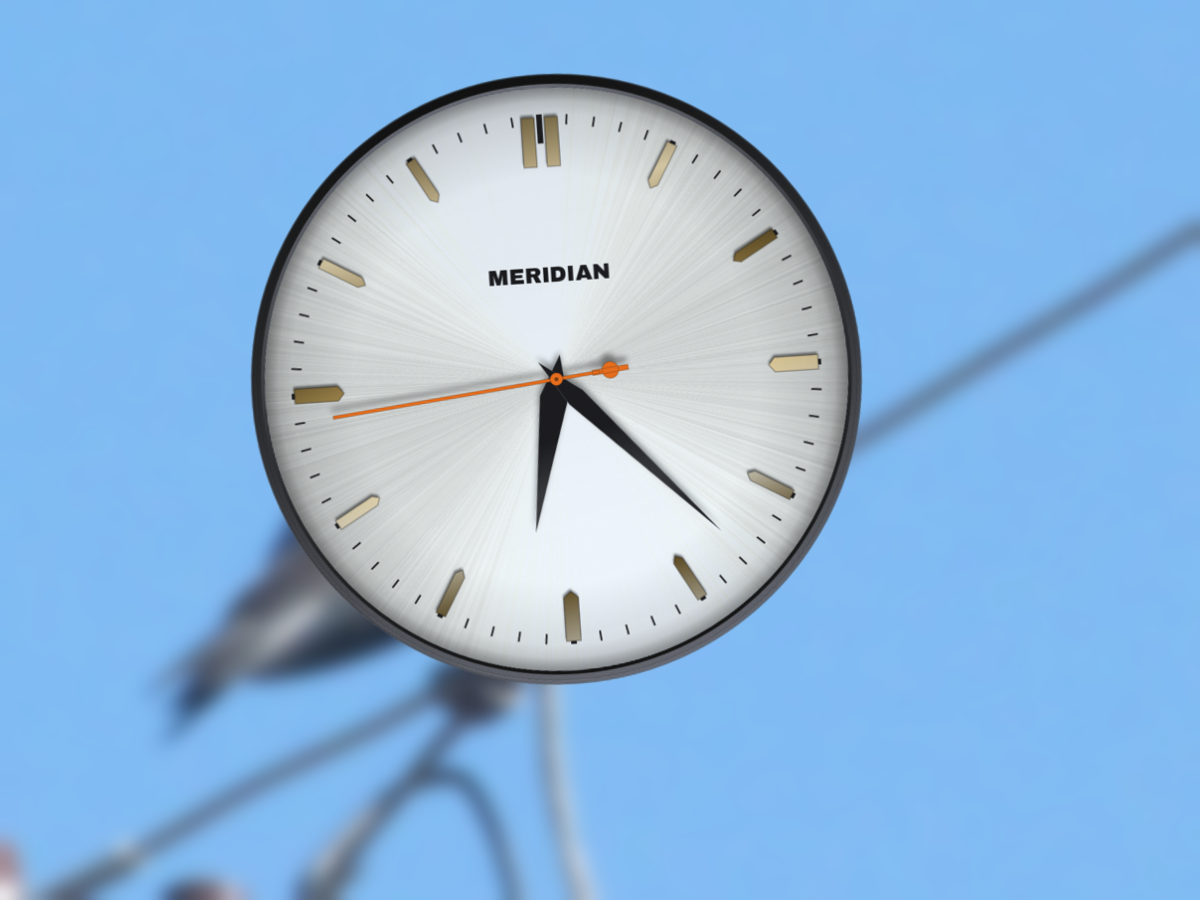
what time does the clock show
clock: 6:22:44
